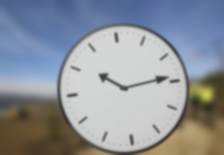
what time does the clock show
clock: 10:14
